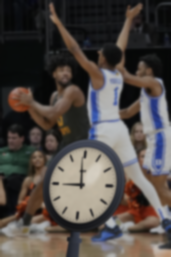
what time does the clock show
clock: 8:59
